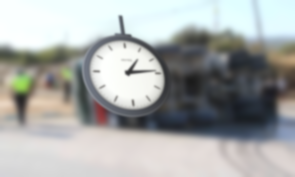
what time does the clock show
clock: 1:14
